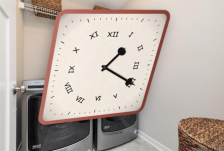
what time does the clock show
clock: 1:20
